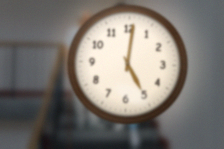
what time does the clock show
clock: 5:01
